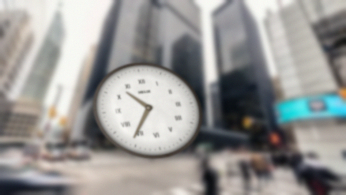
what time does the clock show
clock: 10:36
